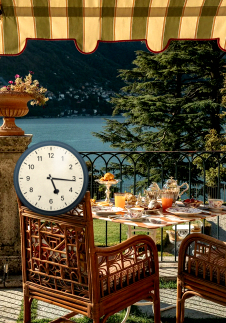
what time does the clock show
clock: 5:16
